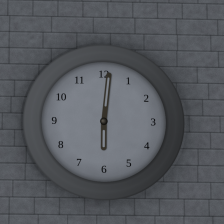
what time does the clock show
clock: 6:01
